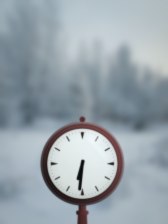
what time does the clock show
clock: 6:31
